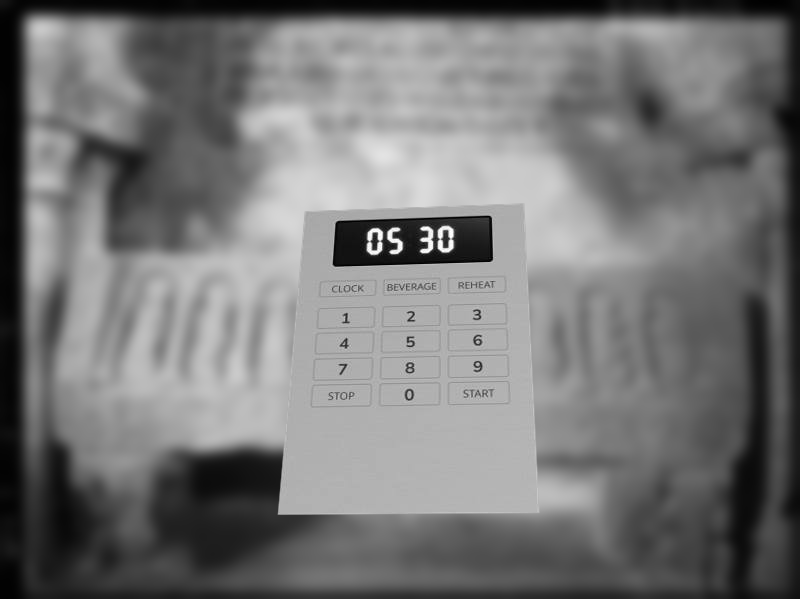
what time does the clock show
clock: 5:30
